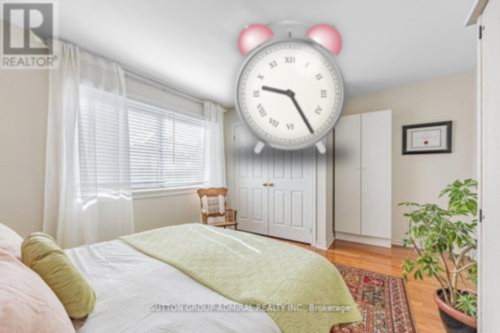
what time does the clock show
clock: 9:25
